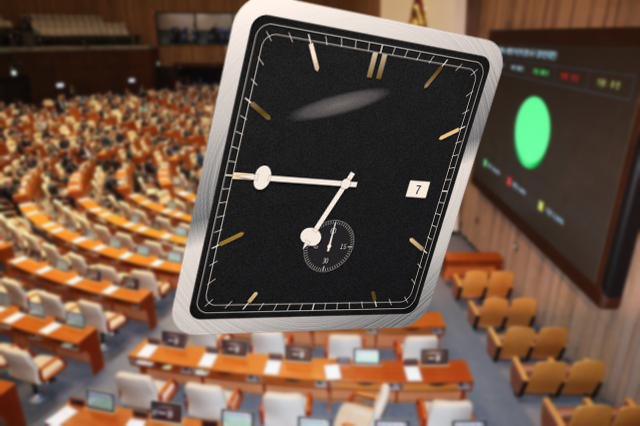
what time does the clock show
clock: 6:45
